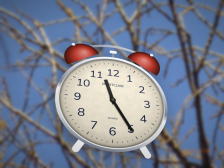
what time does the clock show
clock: 11:25
